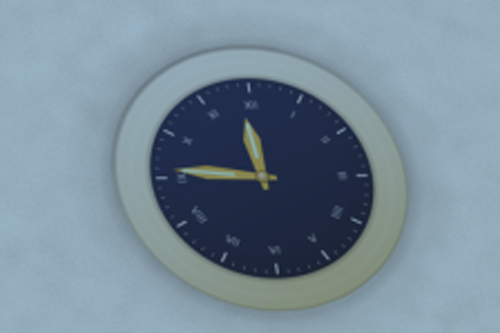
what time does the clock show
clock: 11:46
